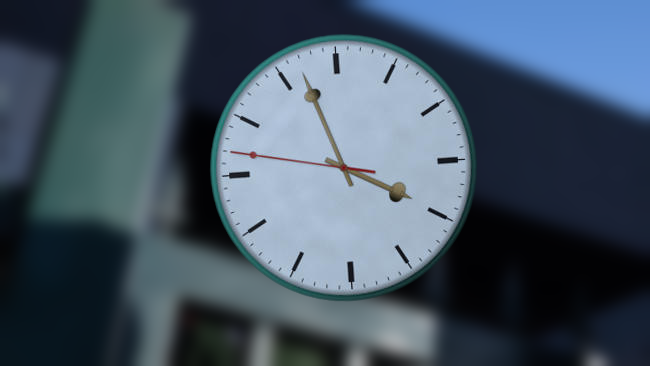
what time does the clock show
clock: 3:56:47
